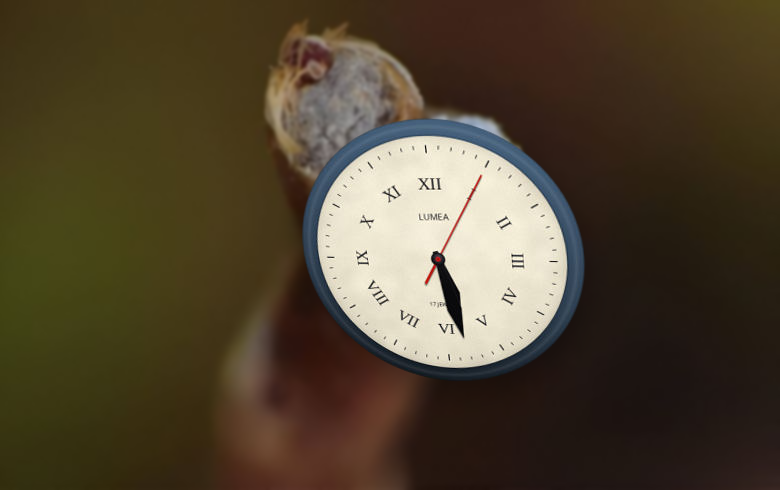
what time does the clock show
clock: 5:28:05
